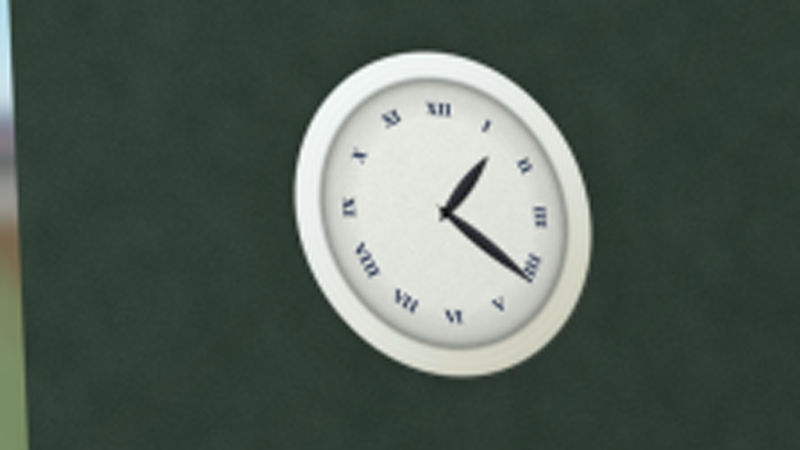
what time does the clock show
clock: 1:21
